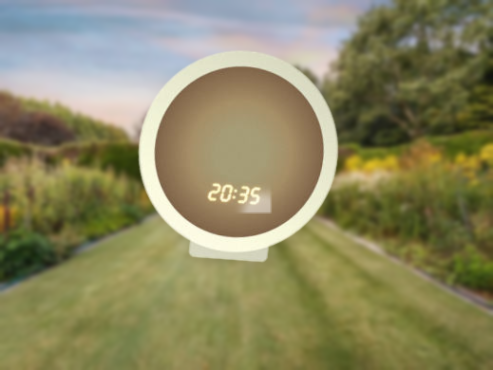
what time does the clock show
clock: 20:35
